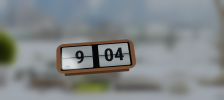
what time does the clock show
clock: 9:04
